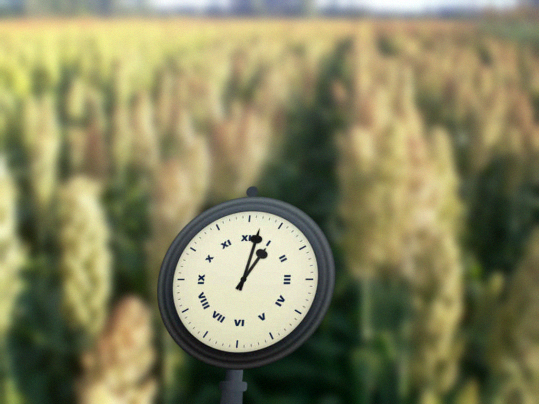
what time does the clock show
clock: 1:02
